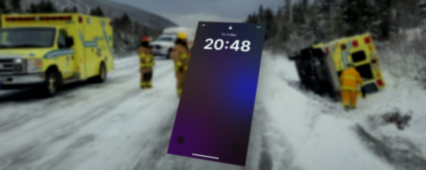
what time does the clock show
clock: 20:48
